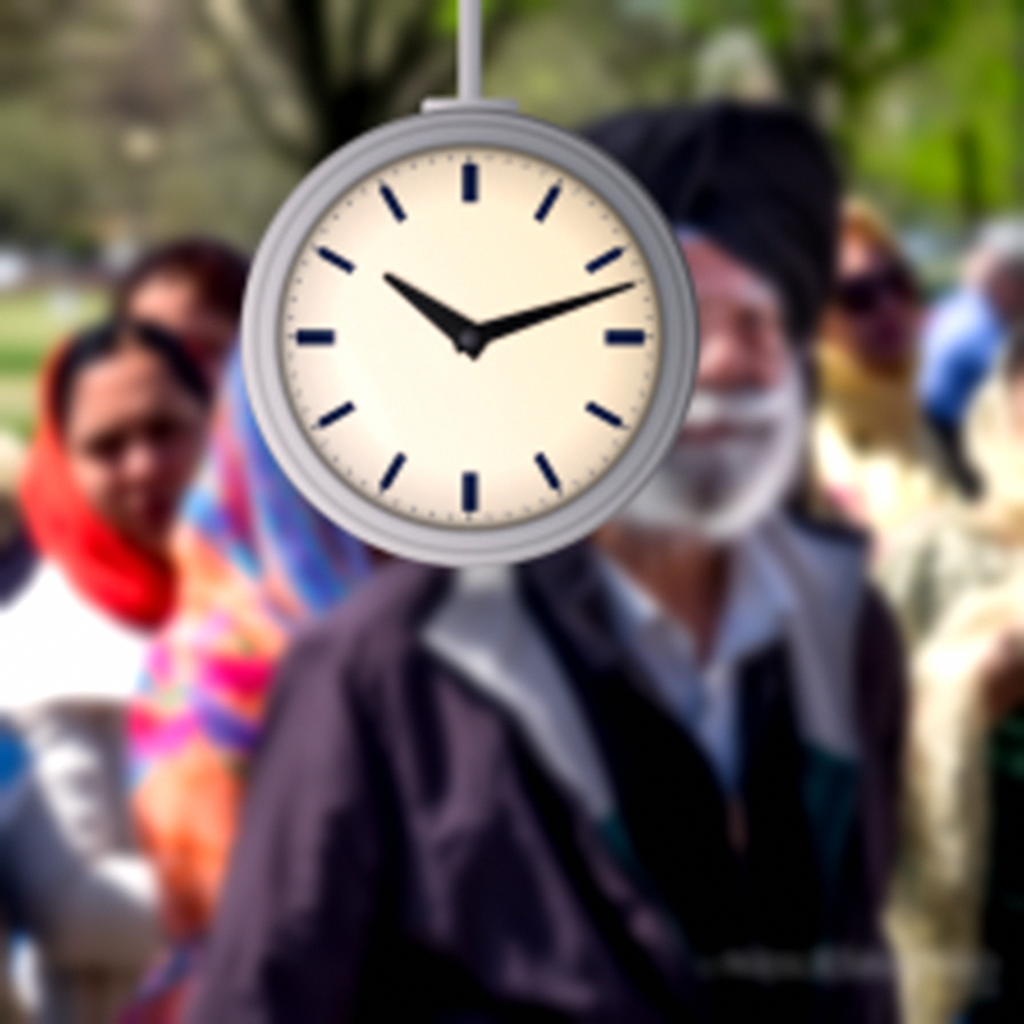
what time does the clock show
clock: 10:12
